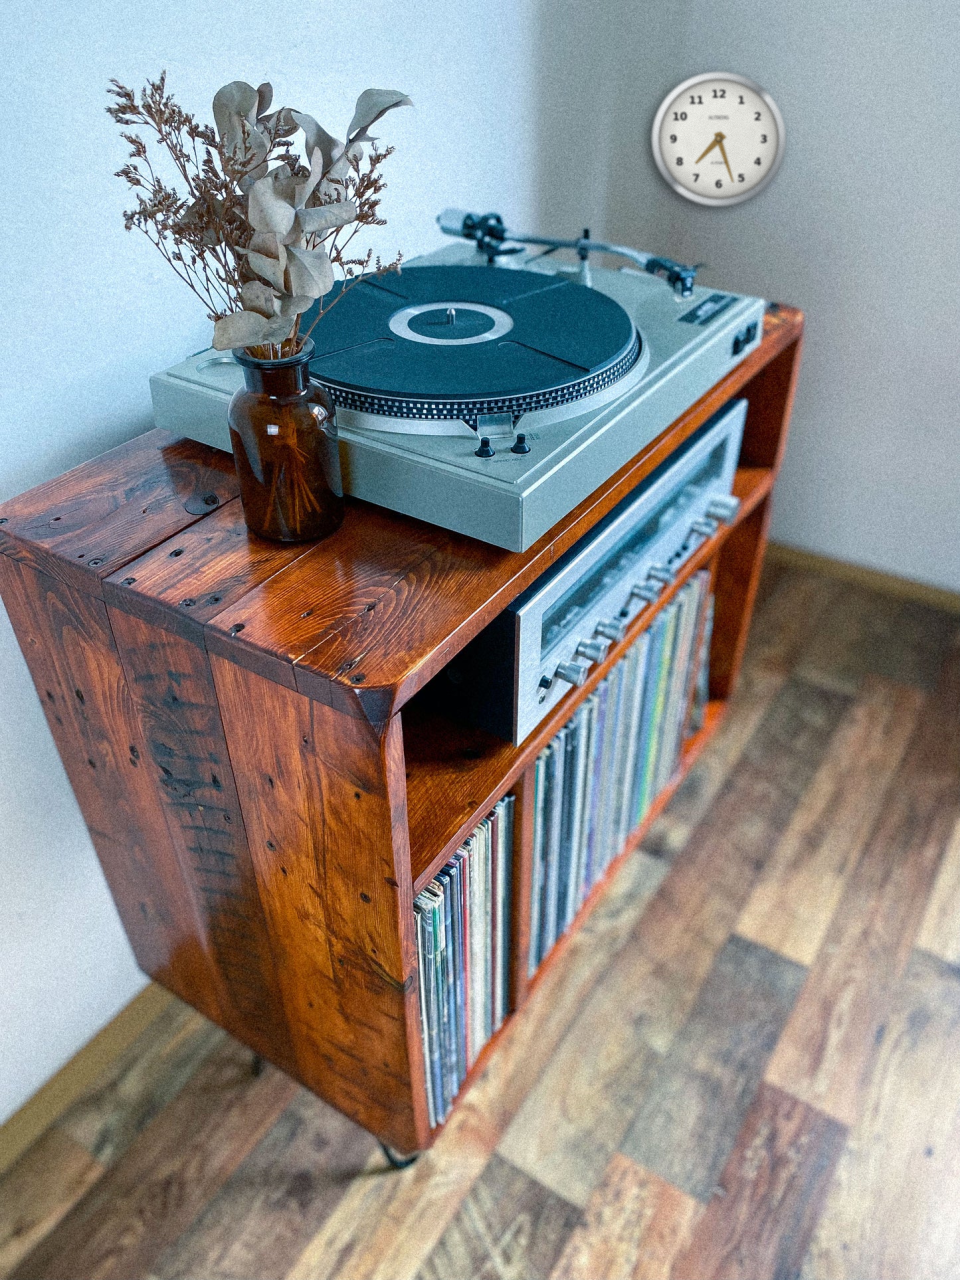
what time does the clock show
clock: 7:27
